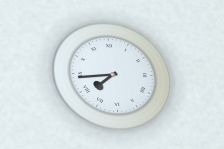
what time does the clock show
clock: 7:44
